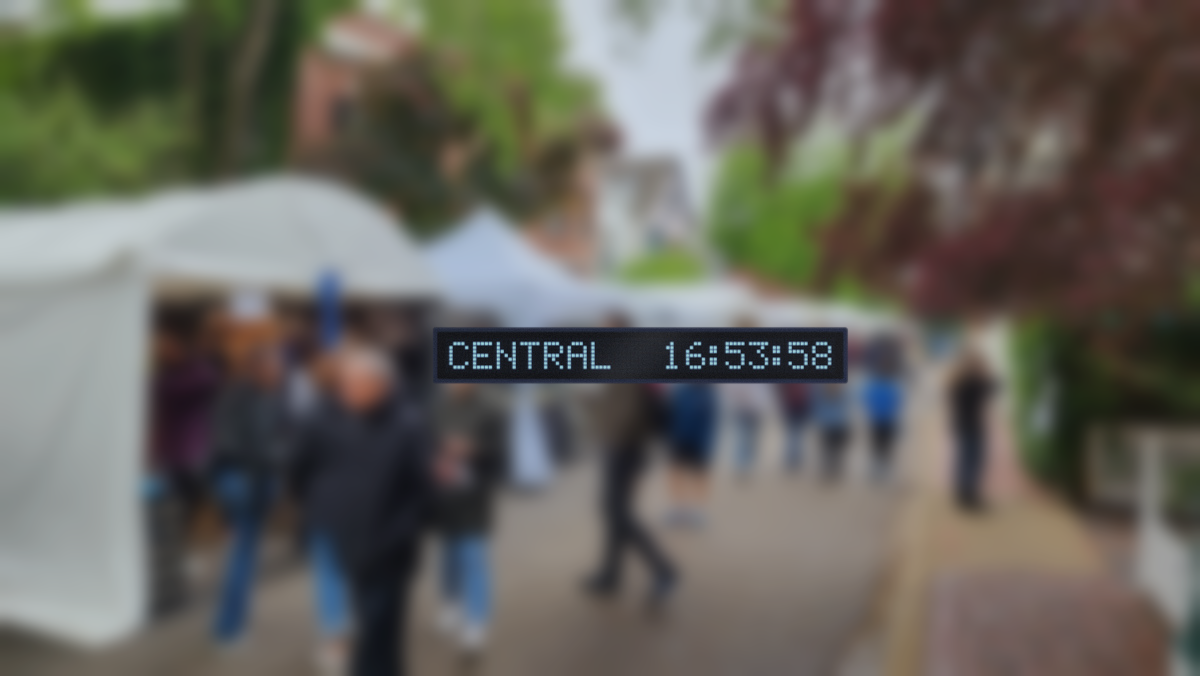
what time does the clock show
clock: 16:53:58
